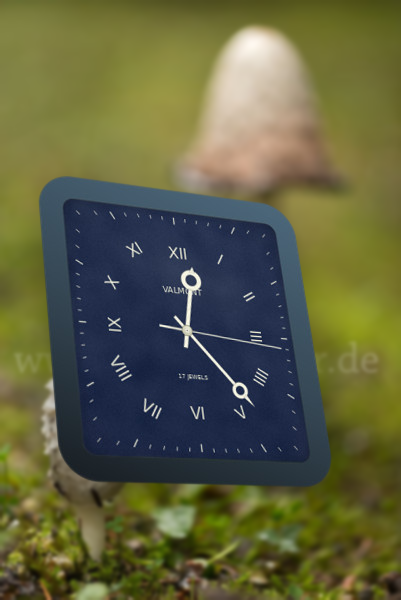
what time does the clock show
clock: 12:23:16
